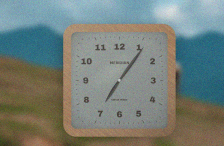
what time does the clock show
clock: 7:06
